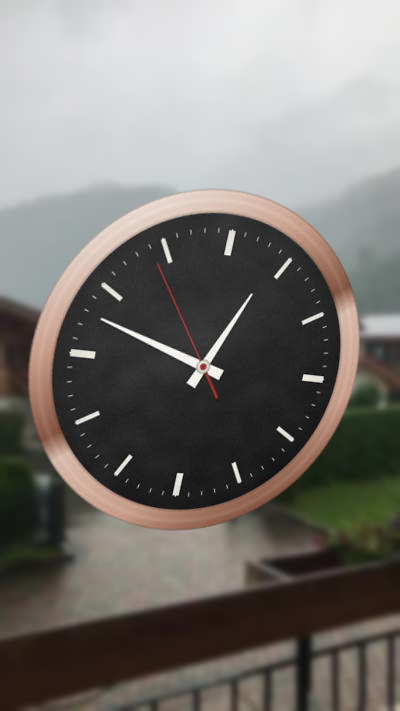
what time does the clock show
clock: 12:47:54
